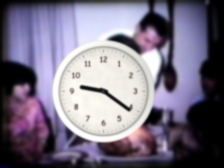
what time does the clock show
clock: 9:21
